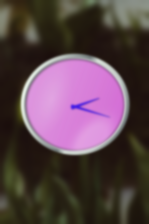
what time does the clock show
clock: 2:18
